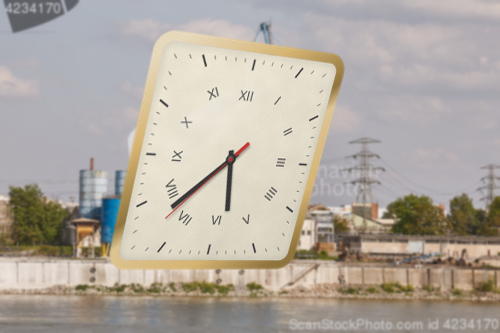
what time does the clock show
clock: 5:37:37
